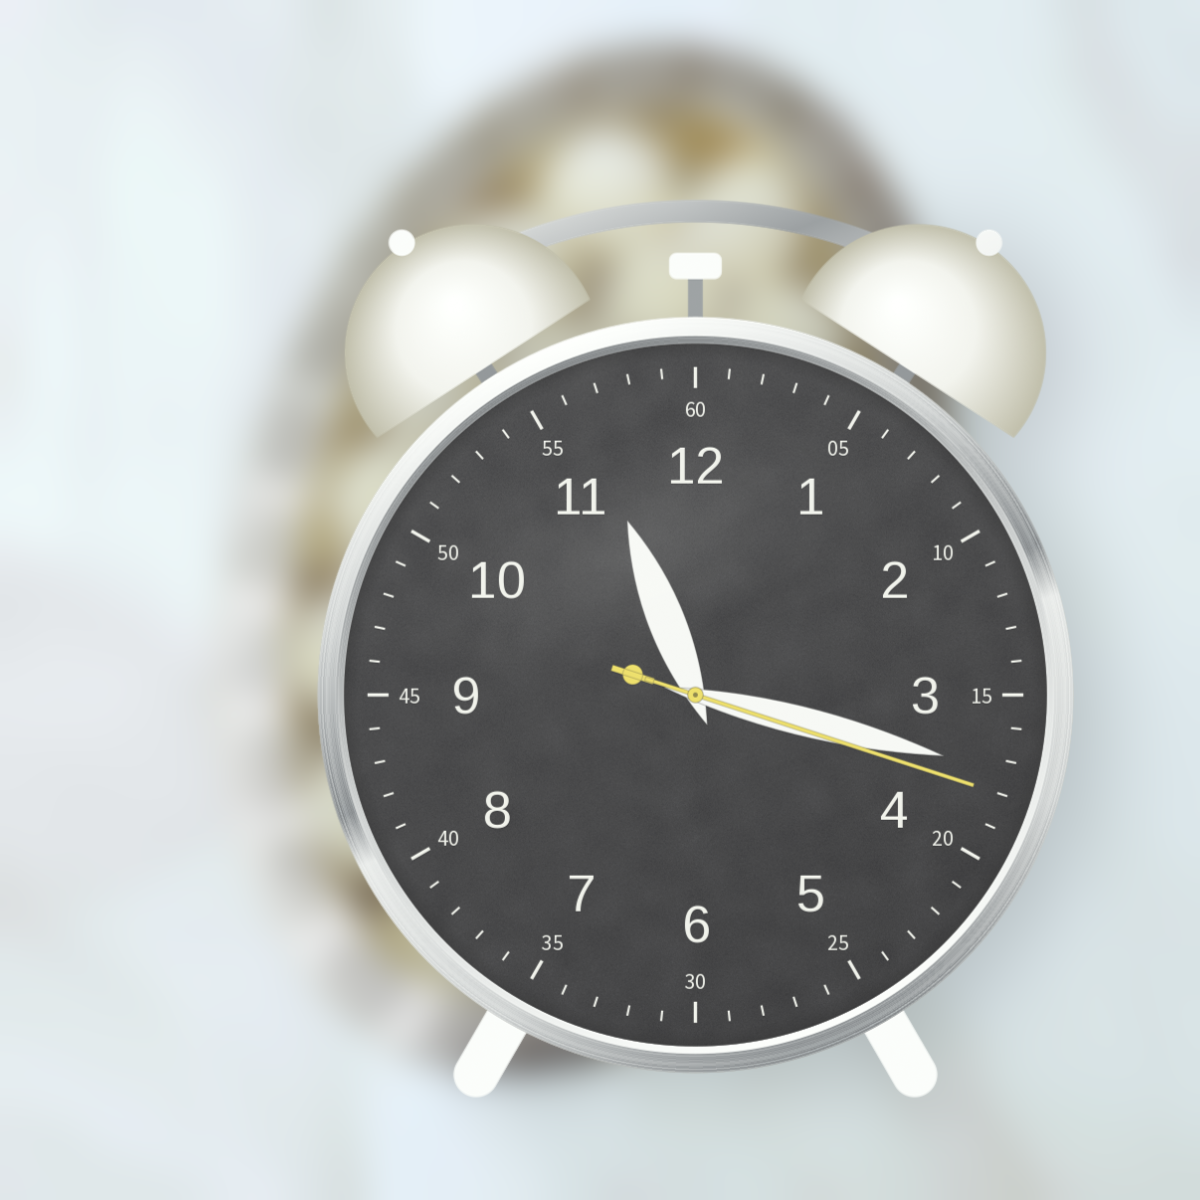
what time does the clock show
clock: 11:17:18
